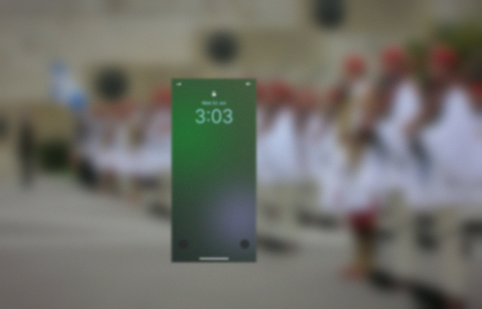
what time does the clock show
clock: 3:03
